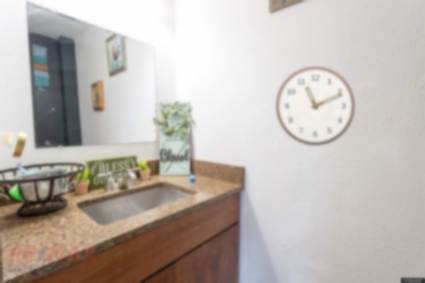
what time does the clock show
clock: 11:11
